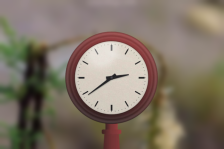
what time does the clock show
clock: 2:39
